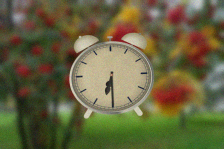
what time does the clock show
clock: 6:30
